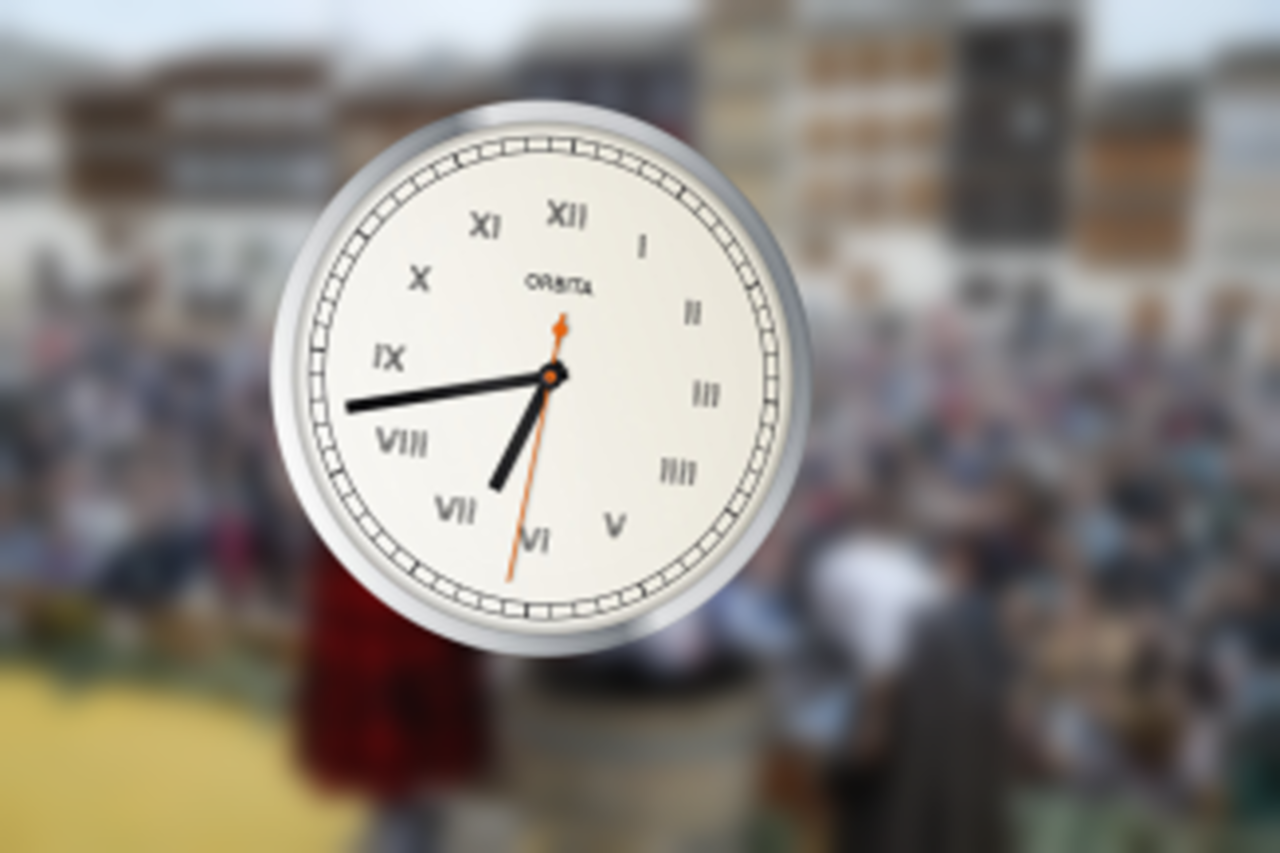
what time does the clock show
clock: 6:42:31
